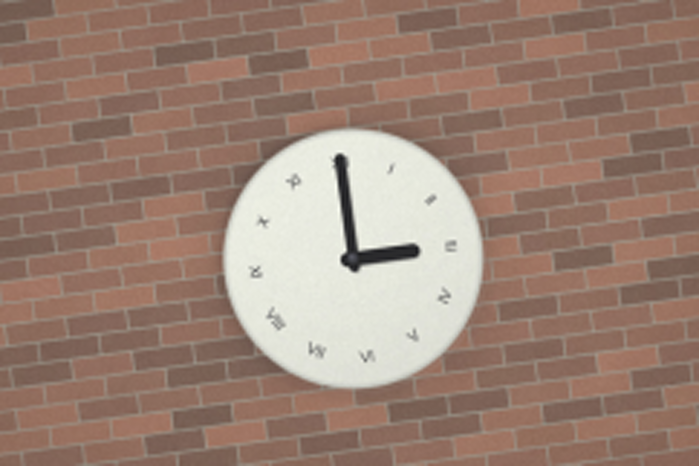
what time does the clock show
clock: 3:00
